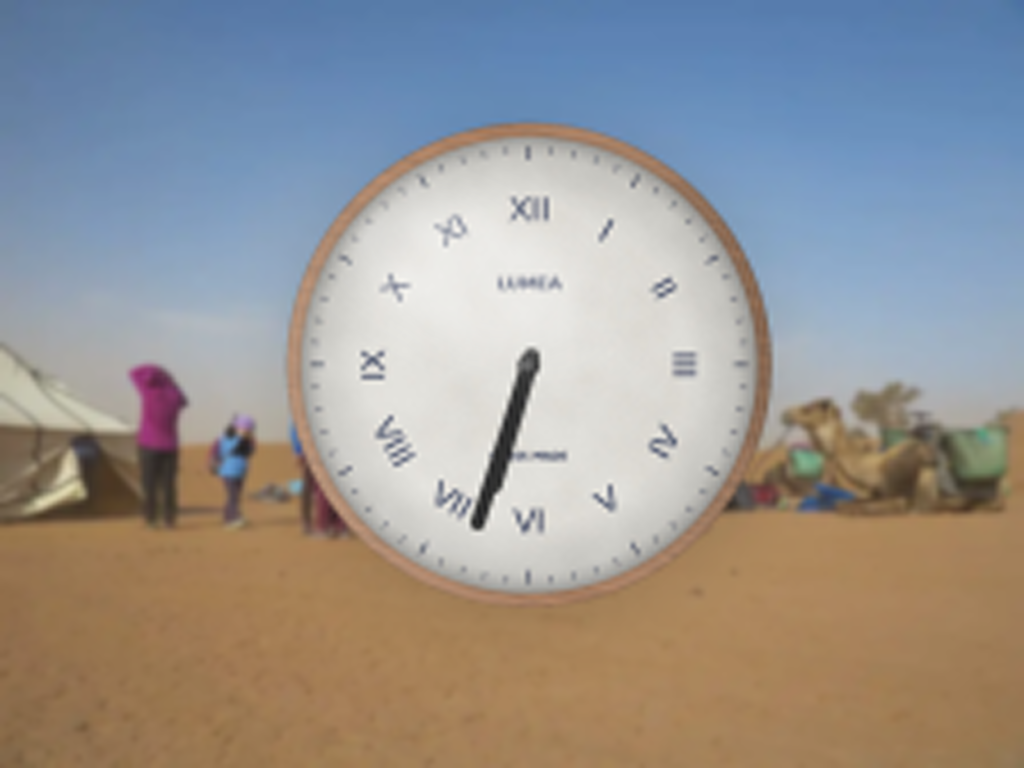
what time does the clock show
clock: 6:33
